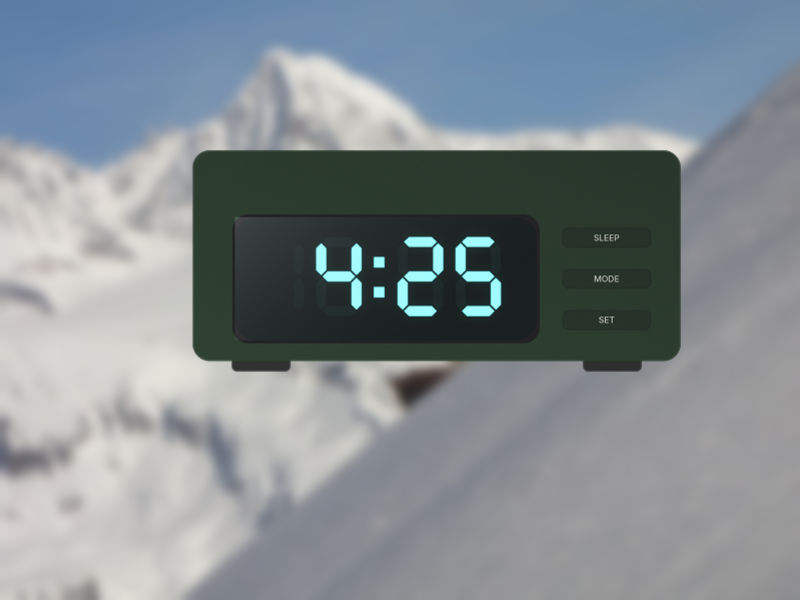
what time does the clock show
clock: 4:25
